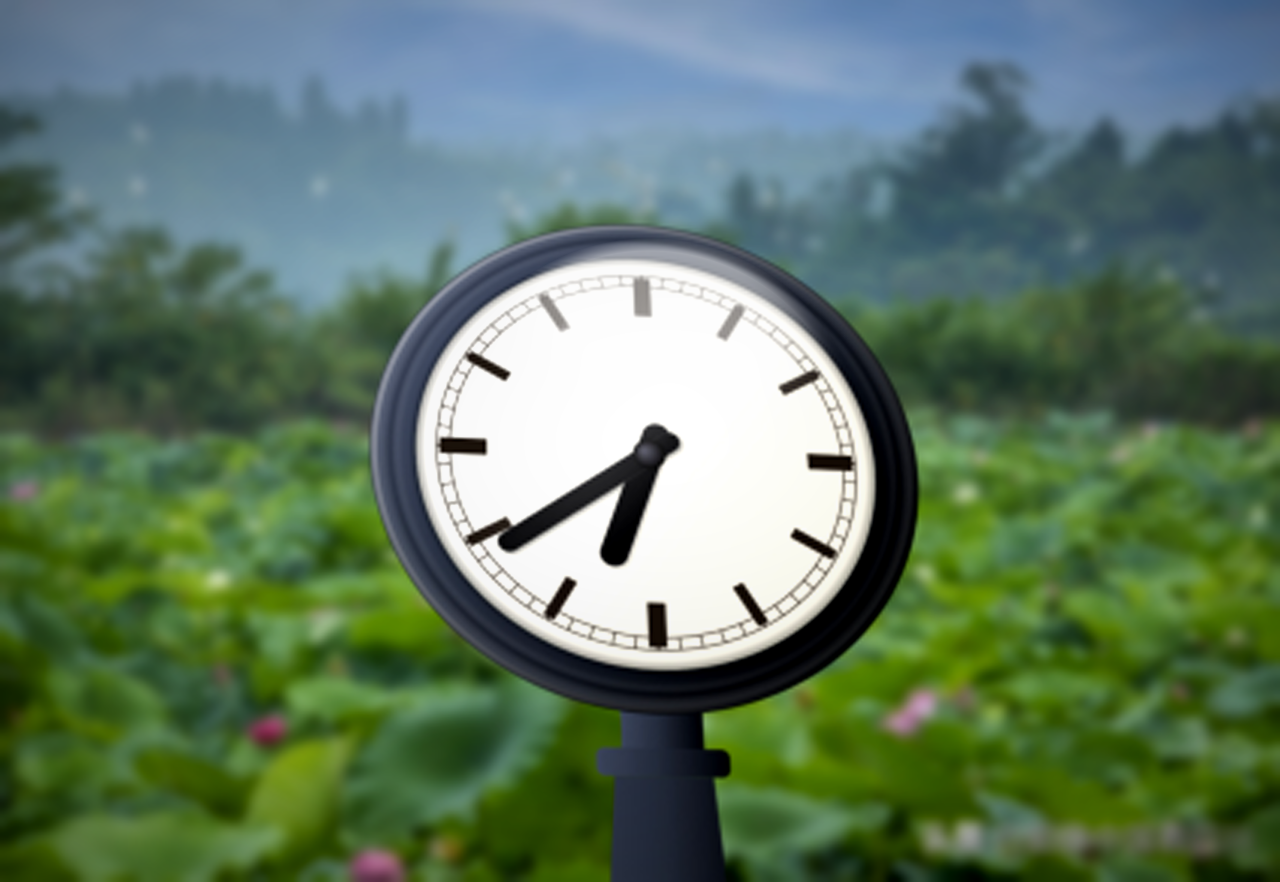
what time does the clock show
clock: 6:39
